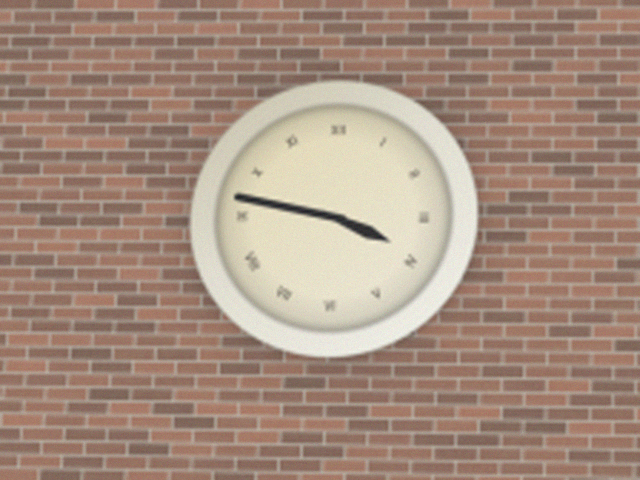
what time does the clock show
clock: 3:47
